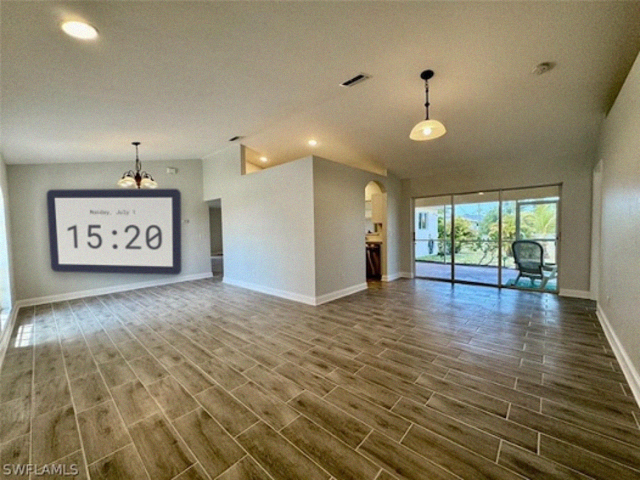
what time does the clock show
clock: 15:20
